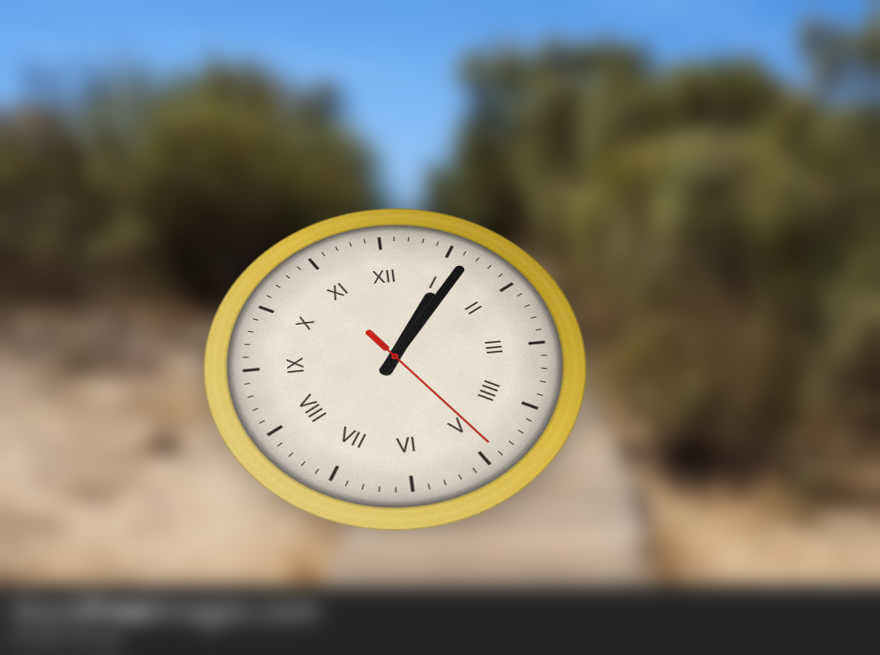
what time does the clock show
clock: 1:06:24
